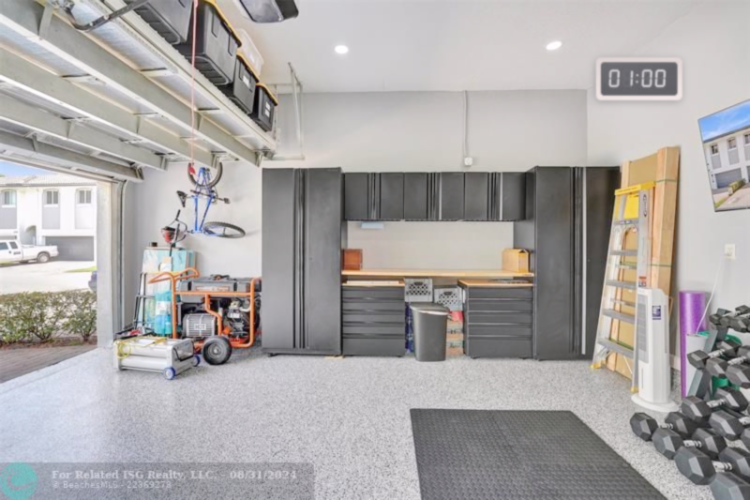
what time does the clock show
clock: 1:00
